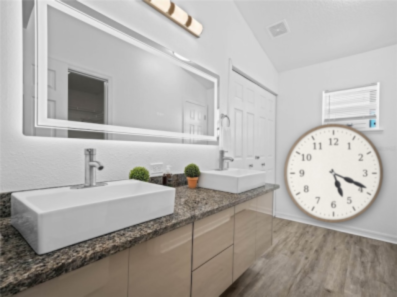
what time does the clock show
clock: 5:19
